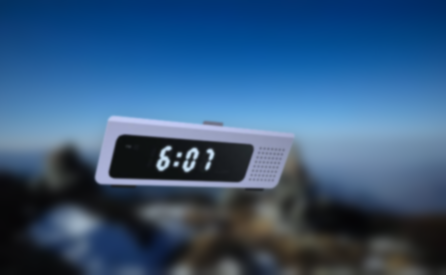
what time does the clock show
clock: 6:07
